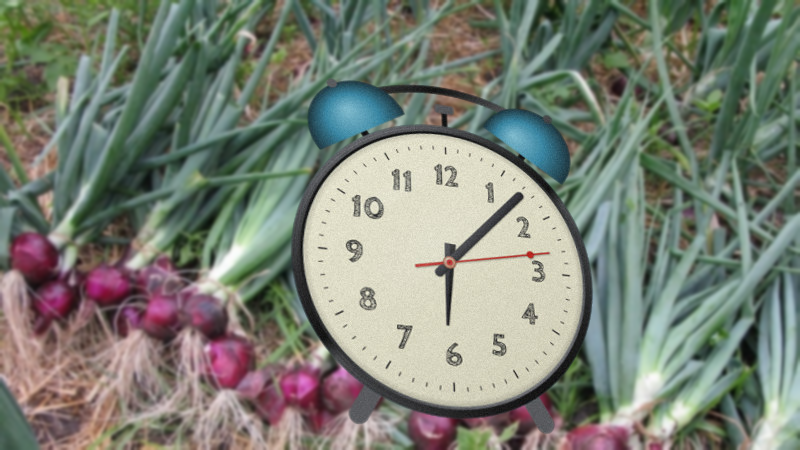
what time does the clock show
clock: 6:07:13
